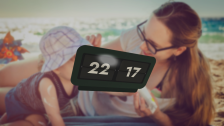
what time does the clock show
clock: 22:17
